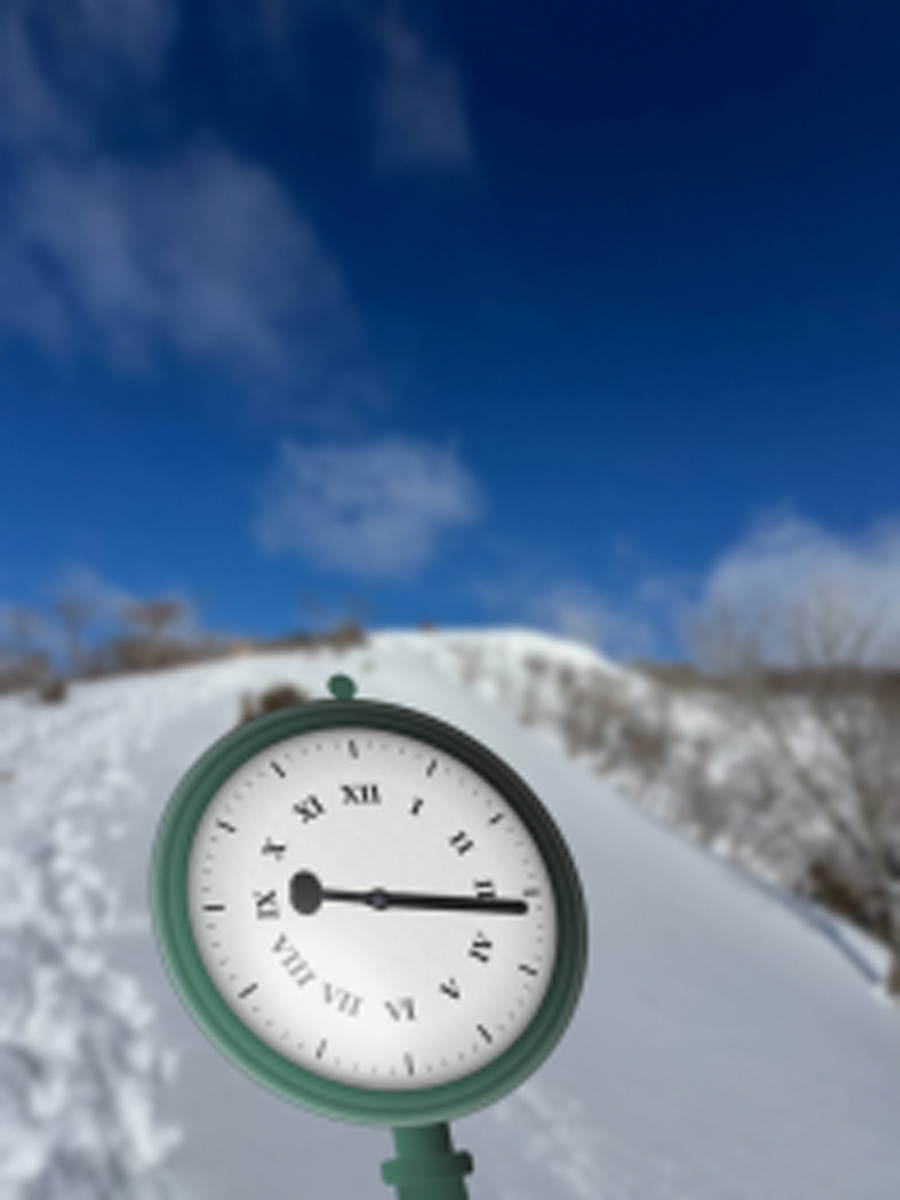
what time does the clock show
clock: 9:16
